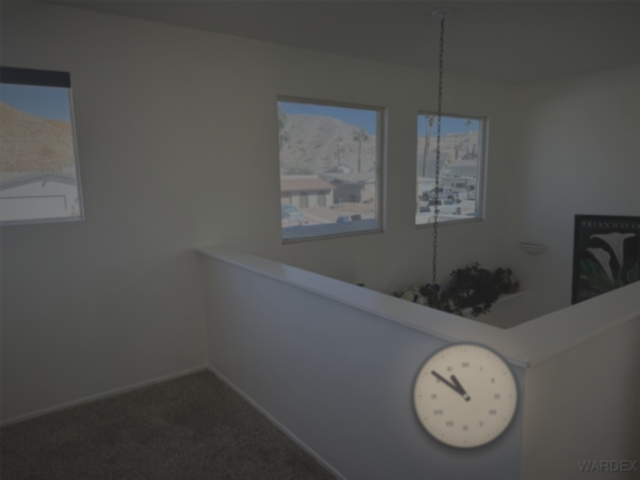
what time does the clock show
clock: 10:51
